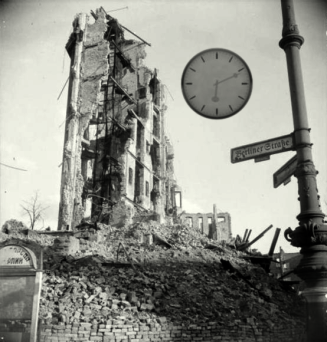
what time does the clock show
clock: 6:11
